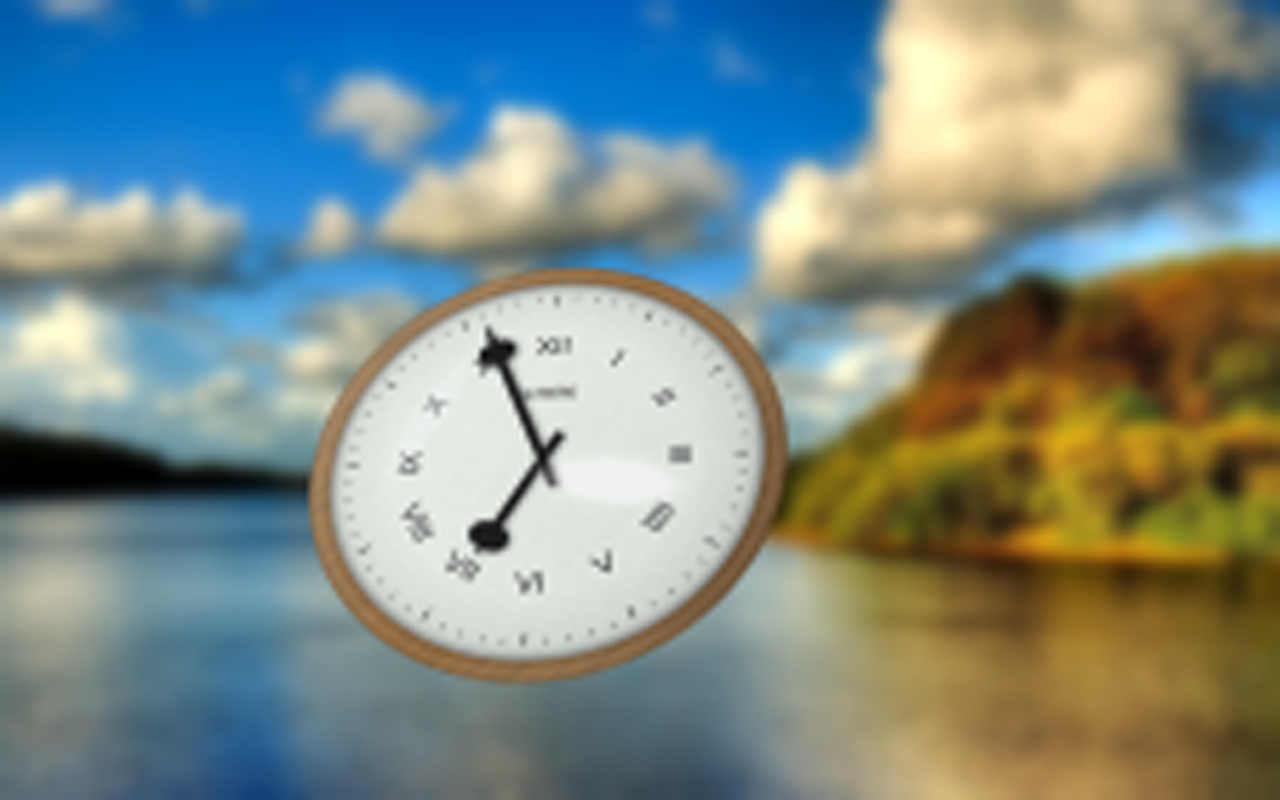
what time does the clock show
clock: 6:56
